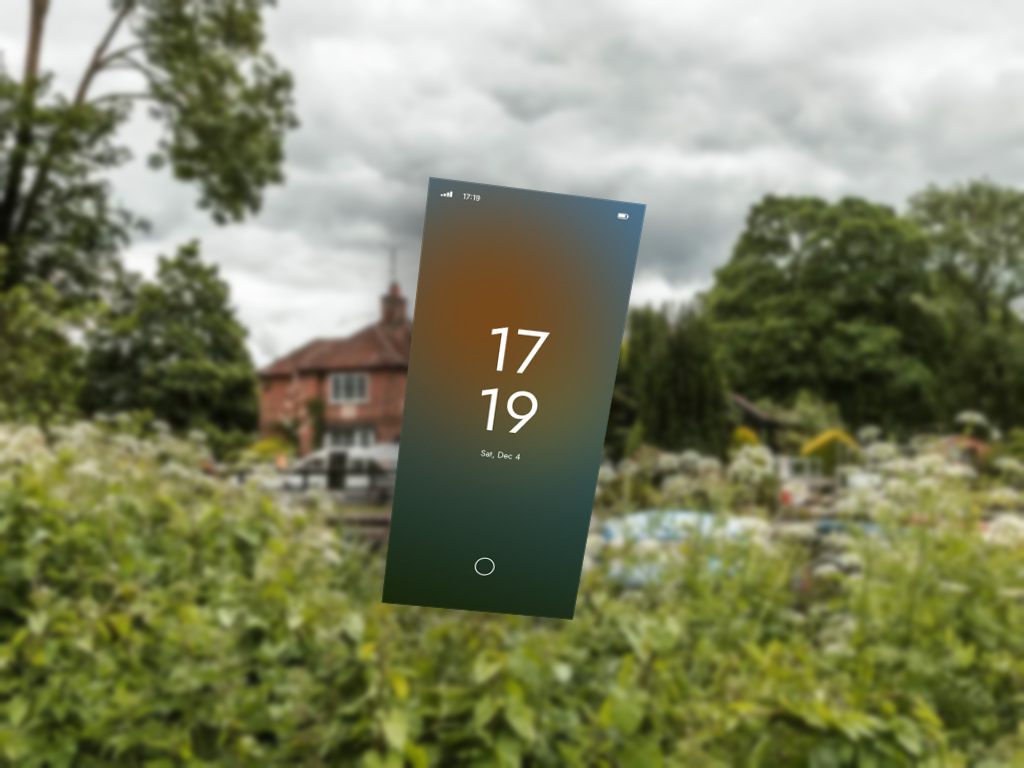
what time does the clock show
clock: 17:19
